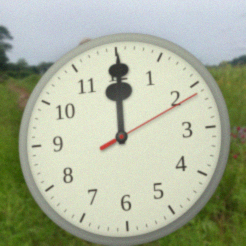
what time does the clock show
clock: 12:00:11
